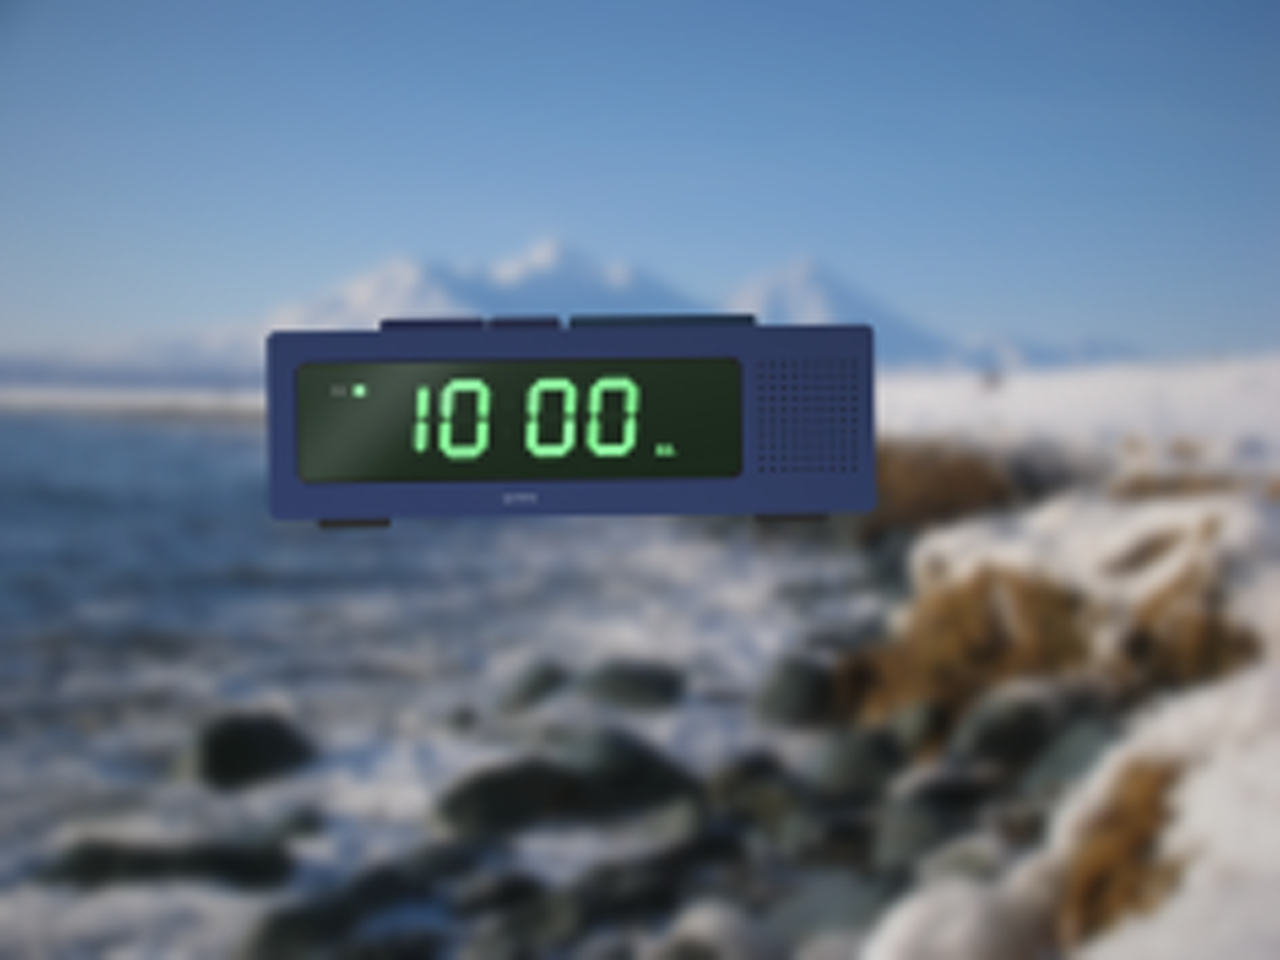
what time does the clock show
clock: 10:00
